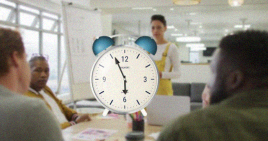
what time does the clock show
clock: 5:56
